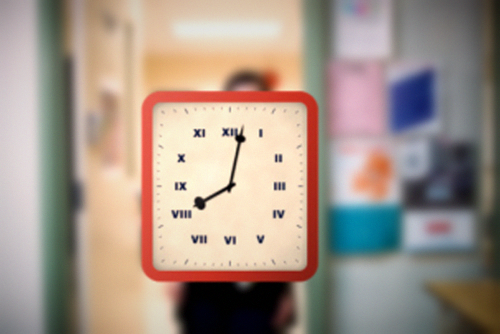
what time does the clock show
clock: 8:02
